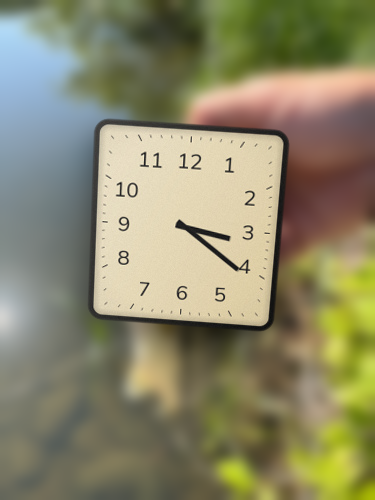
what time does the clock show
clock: 3:21
